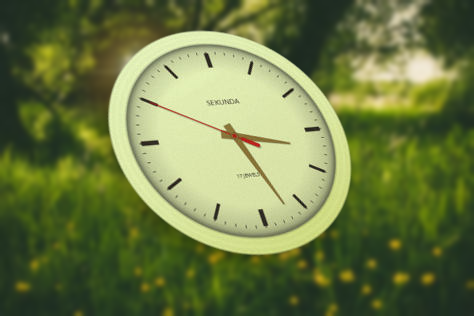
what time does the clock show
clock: 3:26:50
